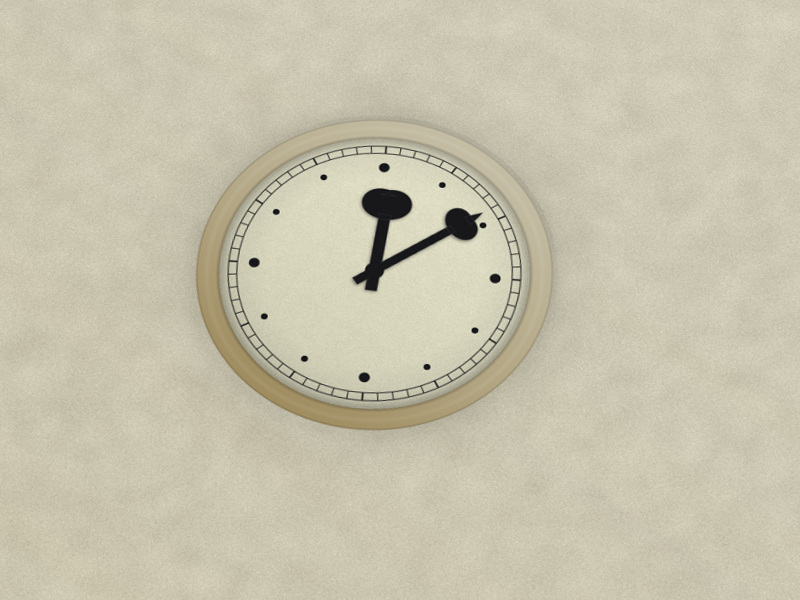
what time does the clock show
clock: 12:09
